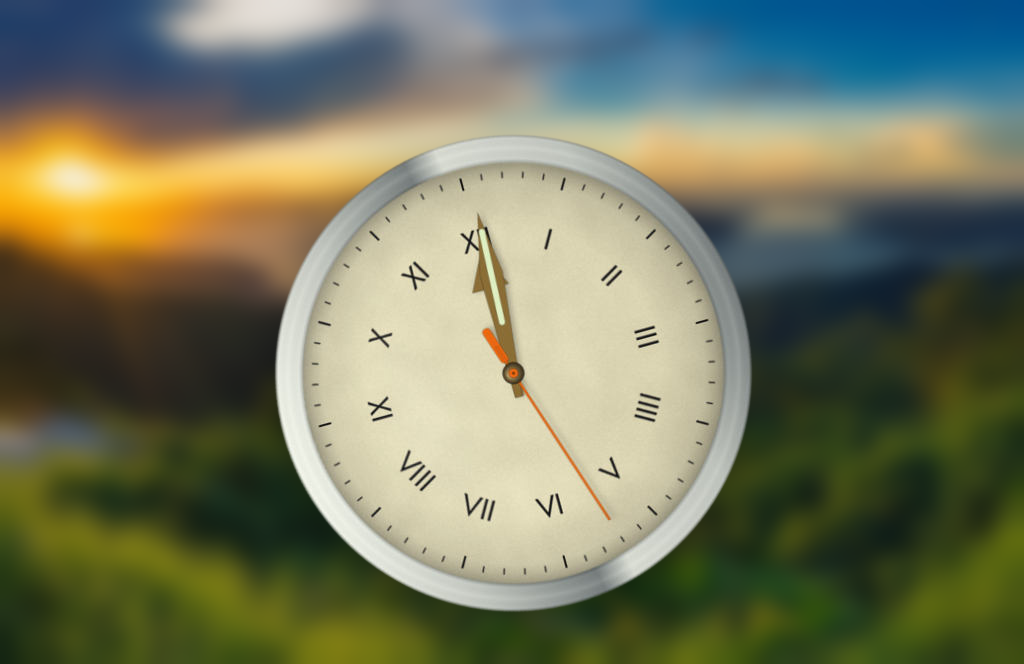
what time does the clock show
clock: 12:00:27
